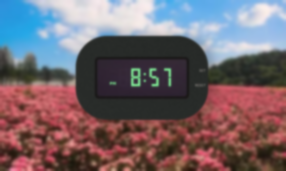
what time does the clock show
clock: 8:57
